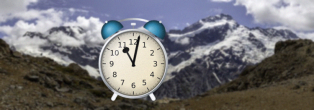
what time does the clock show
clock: 11:02
